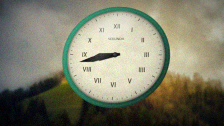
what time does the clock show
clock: 8:43
